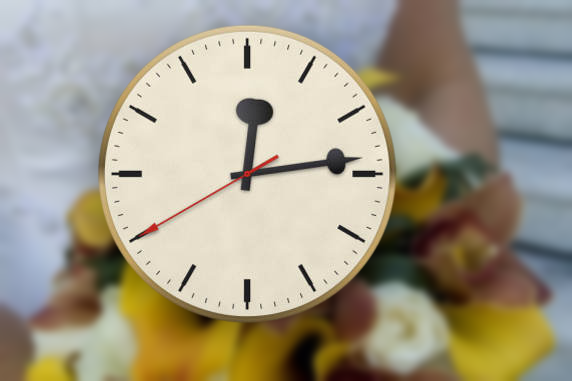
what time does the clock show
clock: 12:13:40
